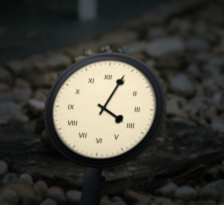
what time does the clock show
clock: 4:04
